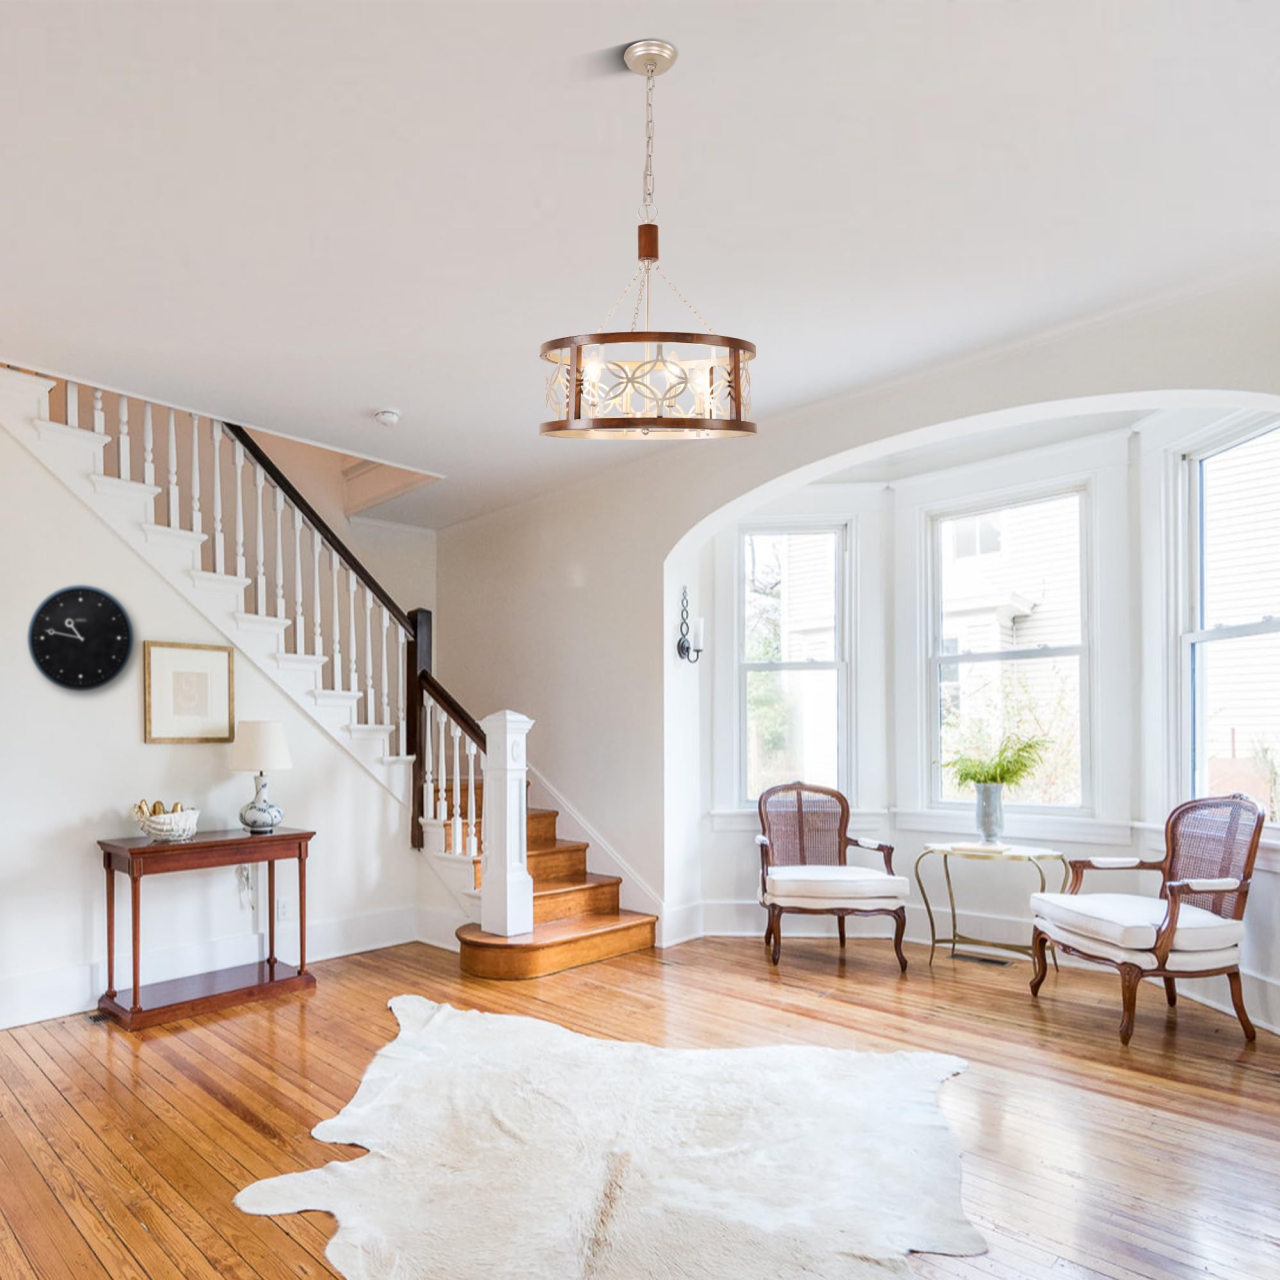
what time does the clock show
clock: 10:47
